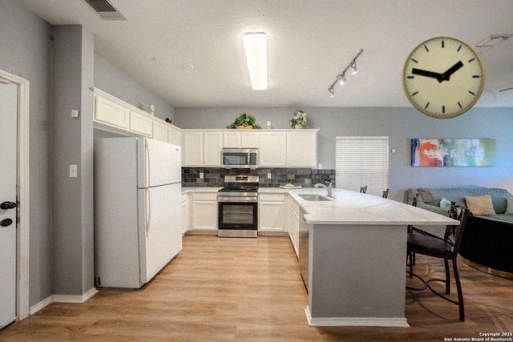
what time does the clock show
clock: 1:47
